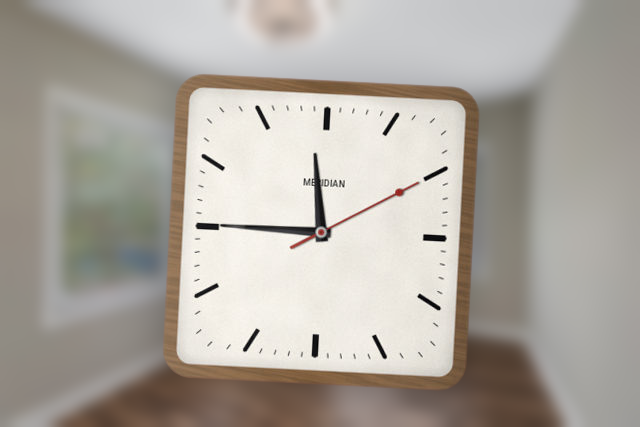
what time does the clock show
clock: 11:45:10
